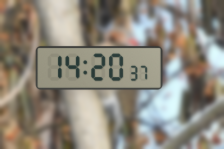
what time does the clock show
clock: 14:20:37
